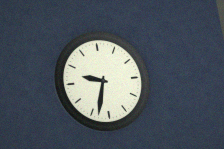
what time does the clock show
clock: 9:33
